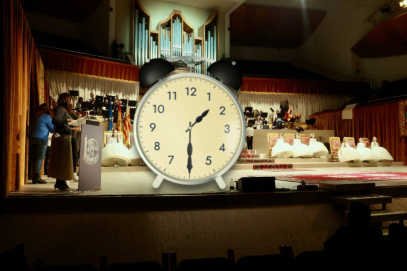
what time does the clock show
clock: 1:30
